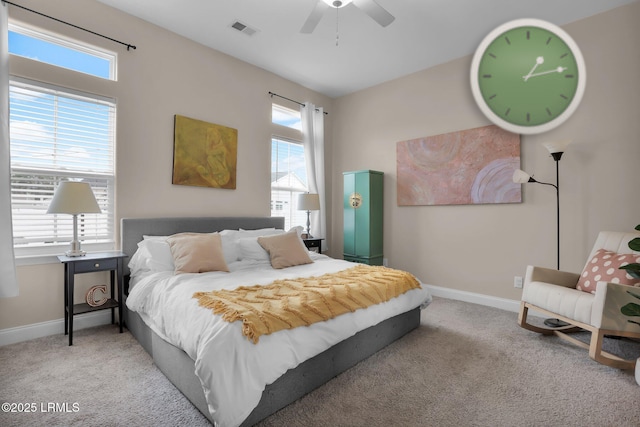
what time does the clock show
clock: 1:13
